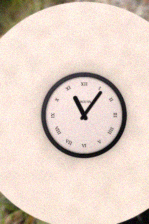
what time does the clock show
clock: 11:06
